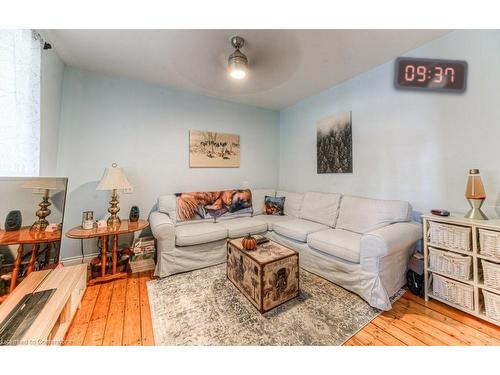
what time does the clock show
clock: 9:37
